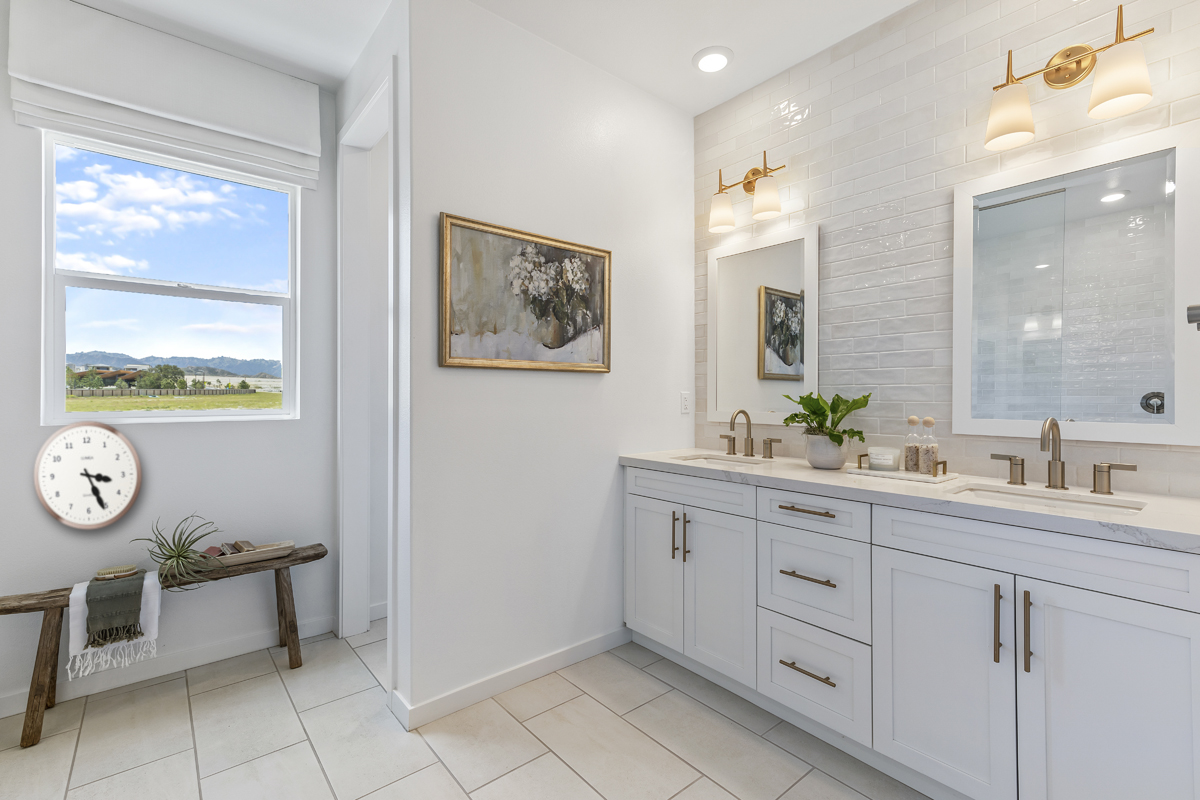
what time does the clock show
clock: 3:26
